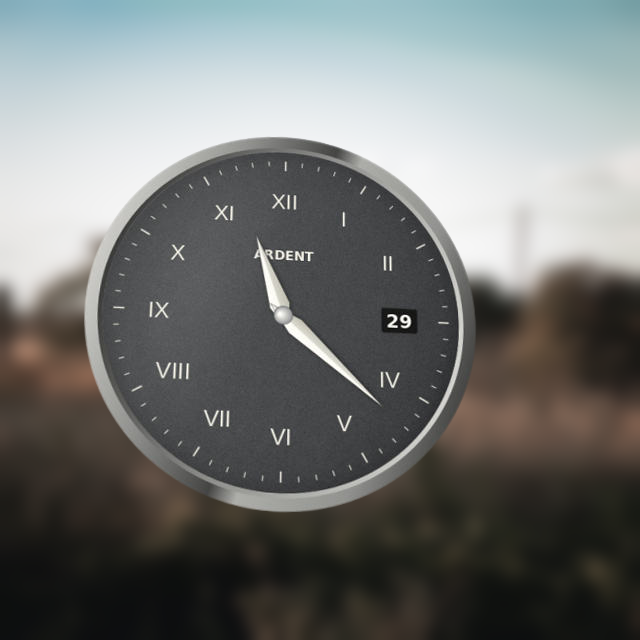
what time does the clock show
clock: 11:22
